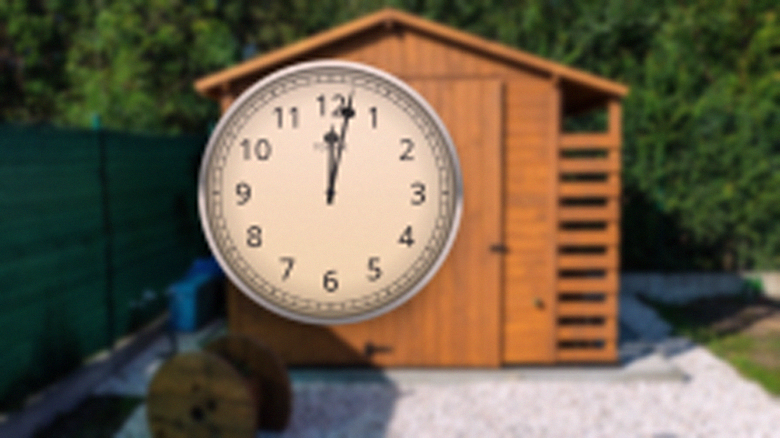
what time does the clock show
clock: 12:02
